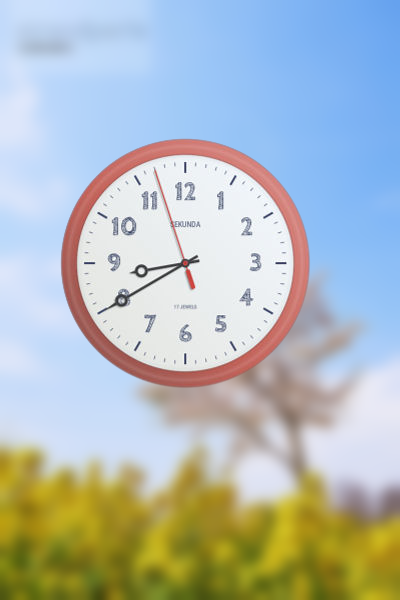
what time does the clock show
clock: 8:39:57
